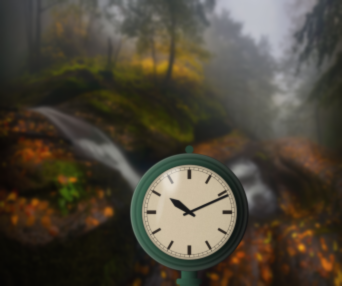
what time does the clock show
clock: 10:11
